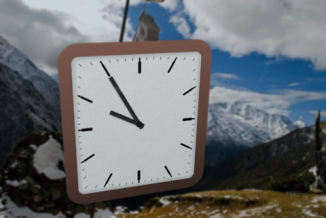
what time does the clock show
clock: 9:55
